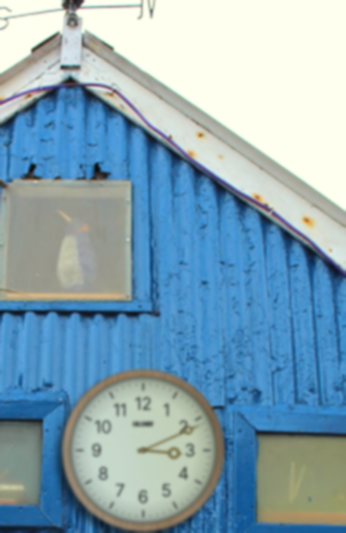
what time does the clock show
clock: 3:11
